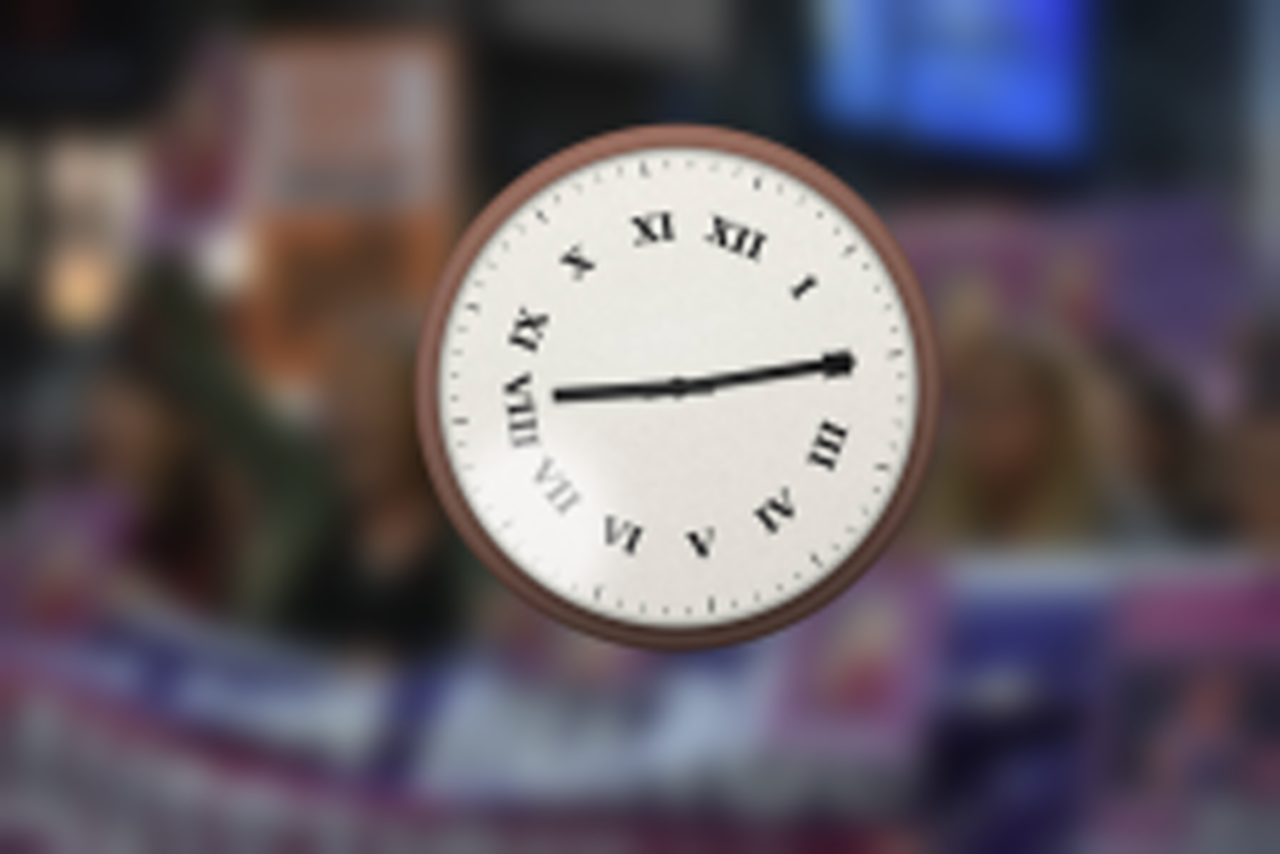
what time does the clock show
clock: 8:10
